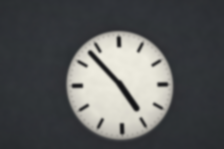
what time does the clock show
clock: 4:53
